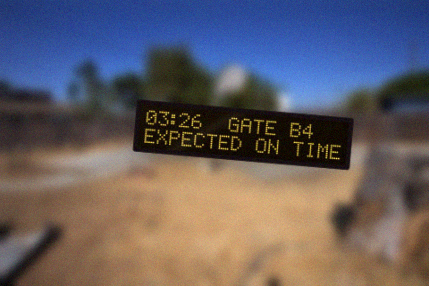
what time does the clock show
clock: 3:26
